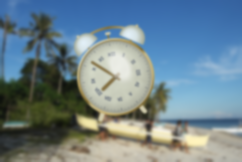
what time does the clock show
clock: 7:52
